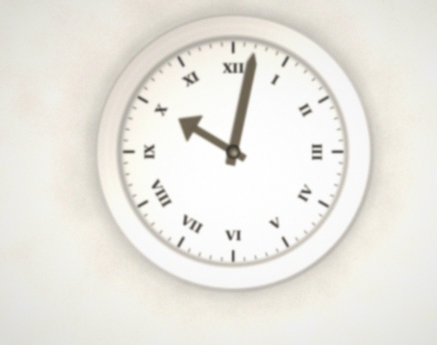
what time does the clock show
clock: 10:02
